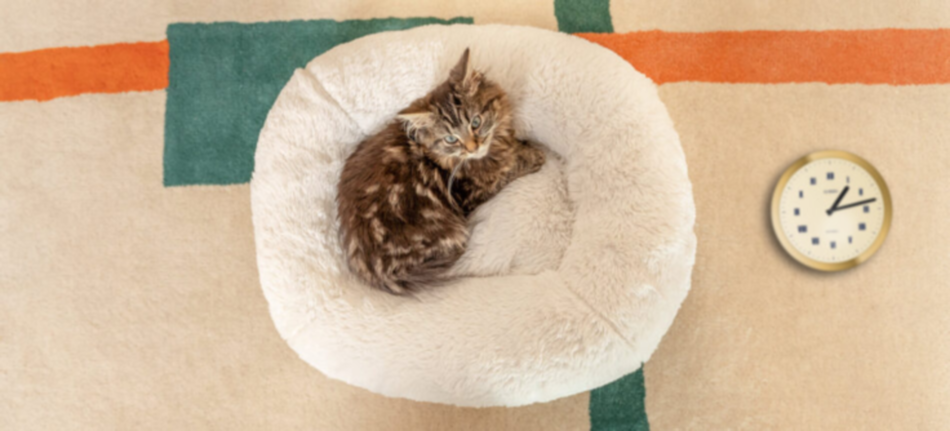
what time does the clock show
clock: 1:13
